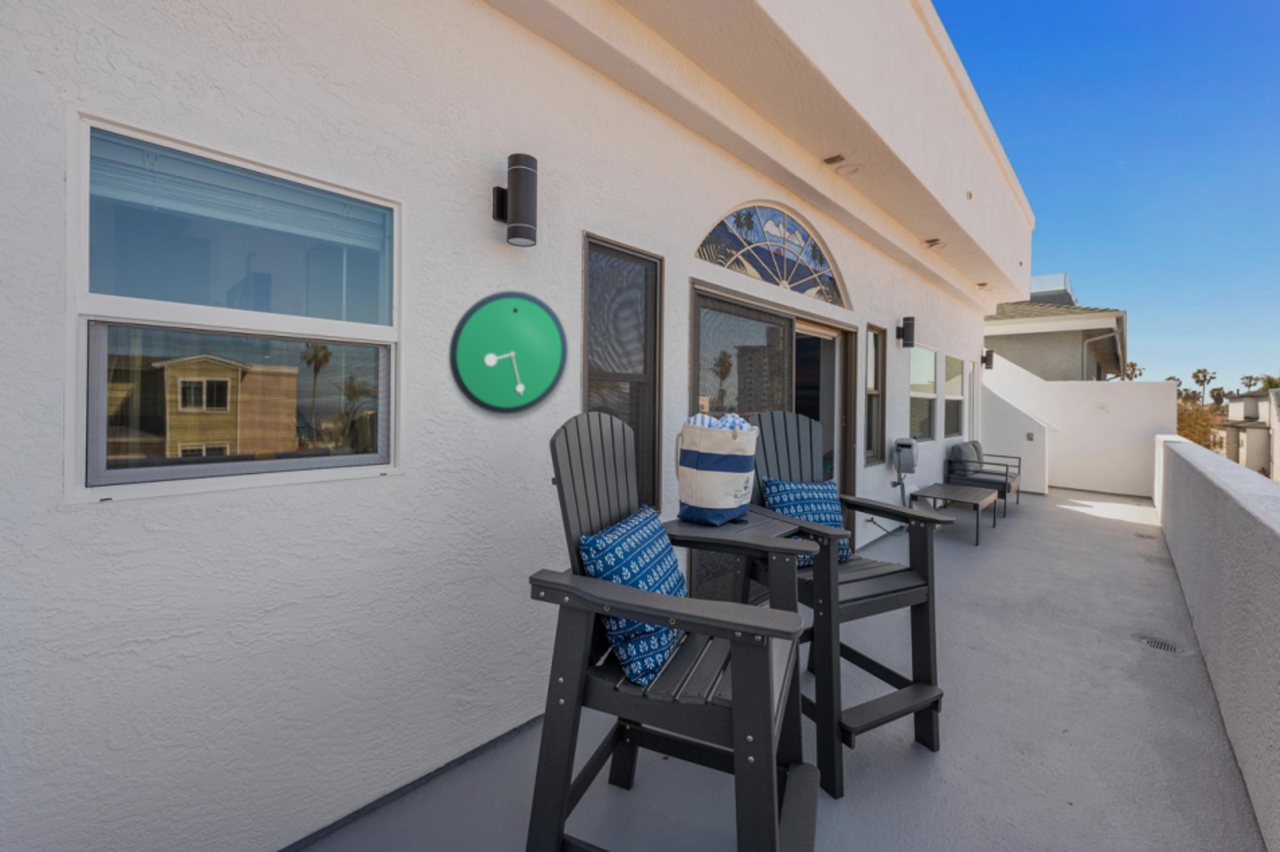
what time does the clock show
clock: 8:27
